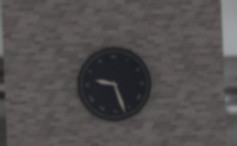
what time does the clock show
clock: 9:27
